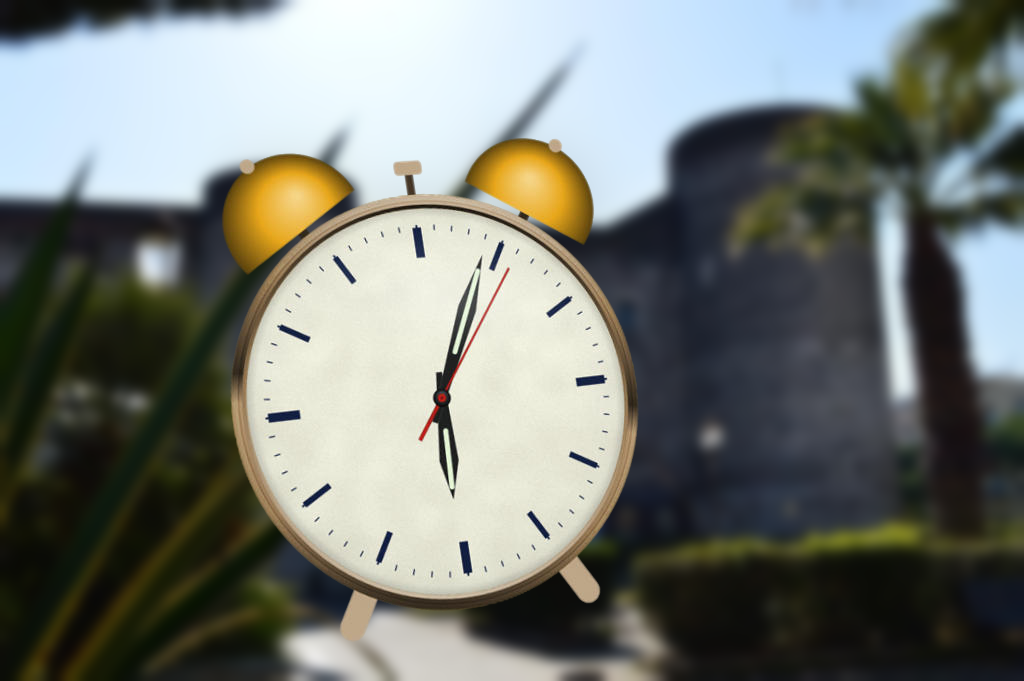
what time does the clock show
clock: 6:04:06
